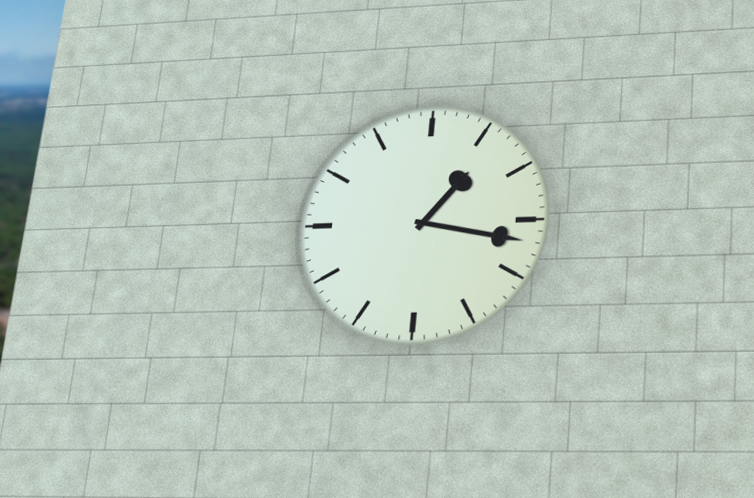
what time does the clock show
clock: 1:17
